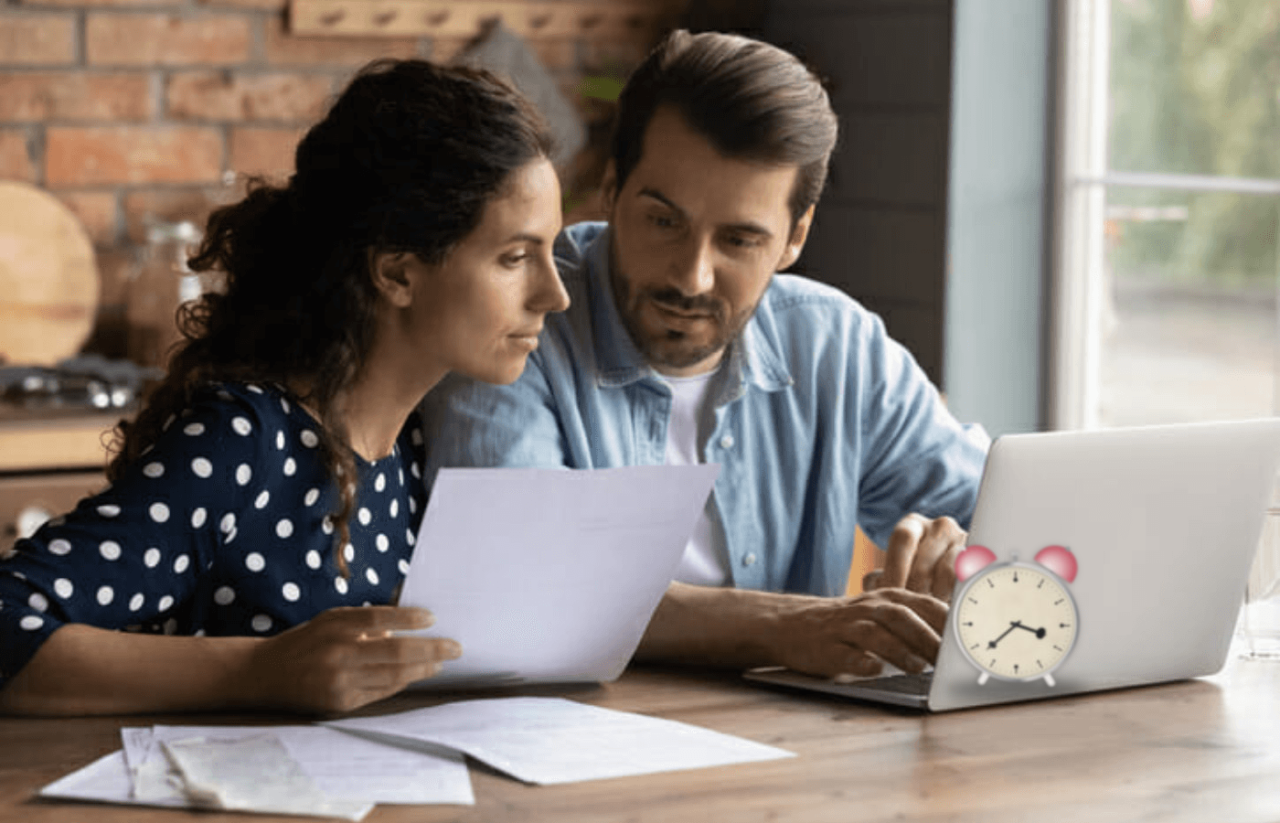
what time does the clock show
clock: 3:38
